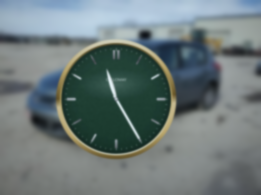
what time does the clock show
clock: 11:25
